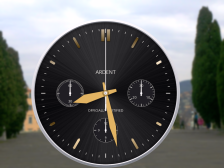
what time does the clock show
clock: 8:28
